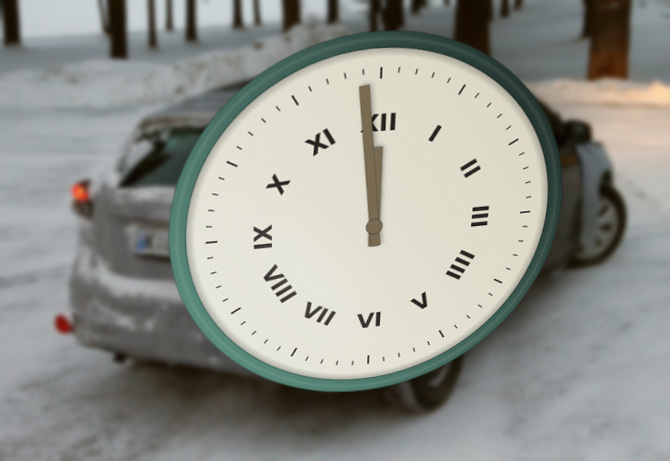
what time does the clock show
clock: 11:59
